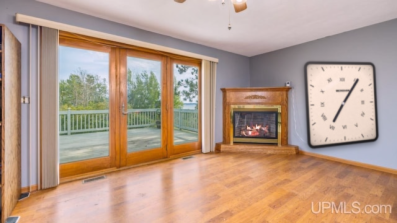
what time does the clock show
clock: 7:06
